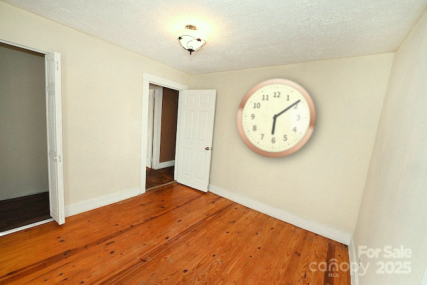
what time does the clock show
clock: 6:09
